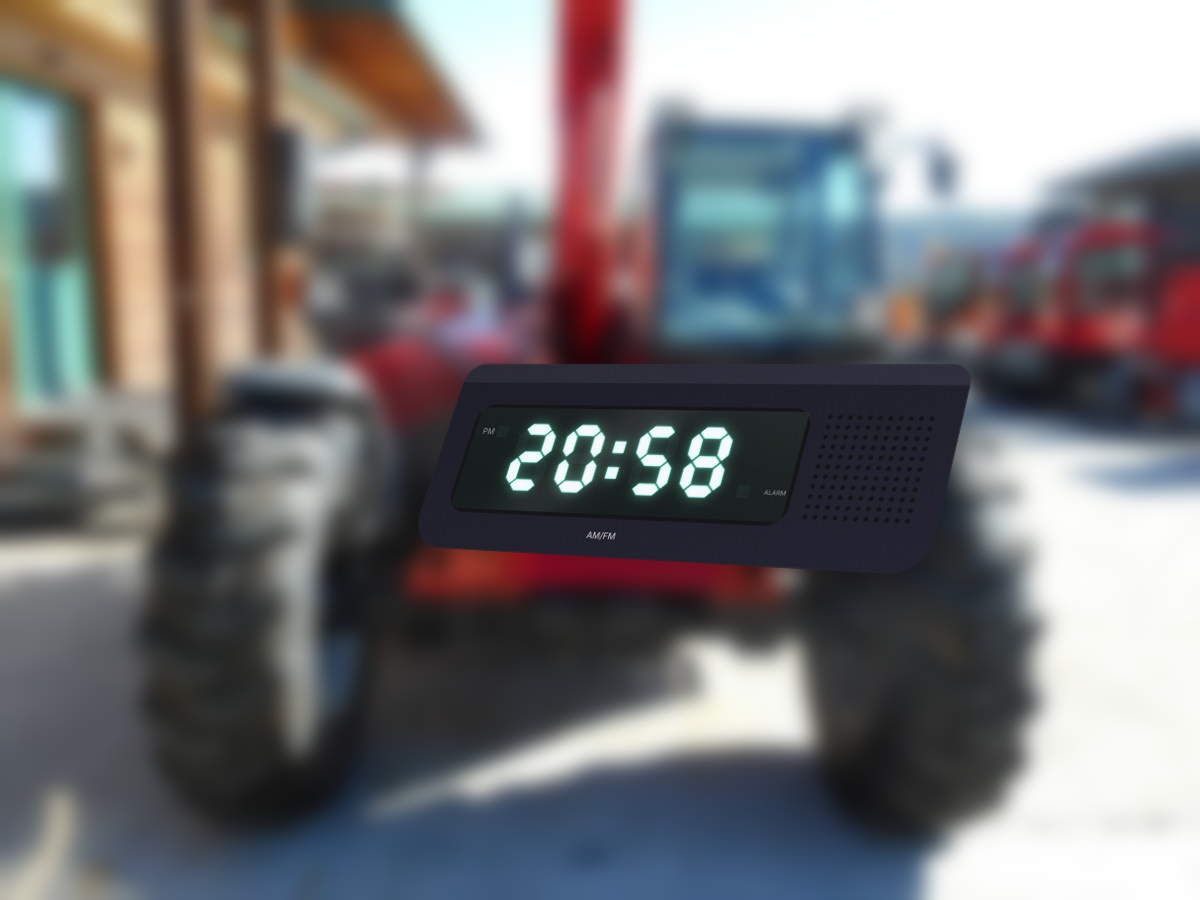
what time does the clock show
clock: 20:58
